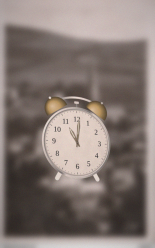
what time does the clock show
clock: 11:01
